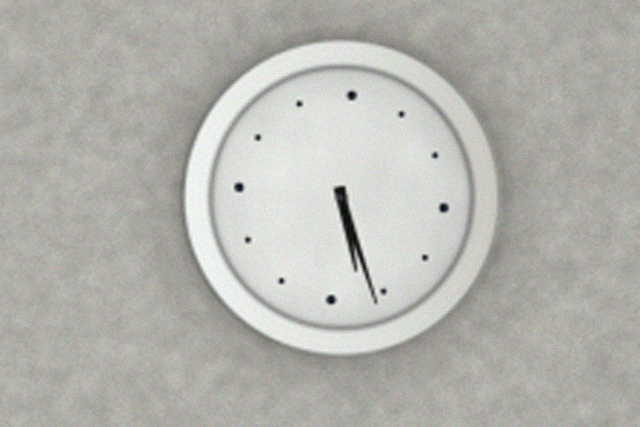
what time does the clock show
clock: 5:26
